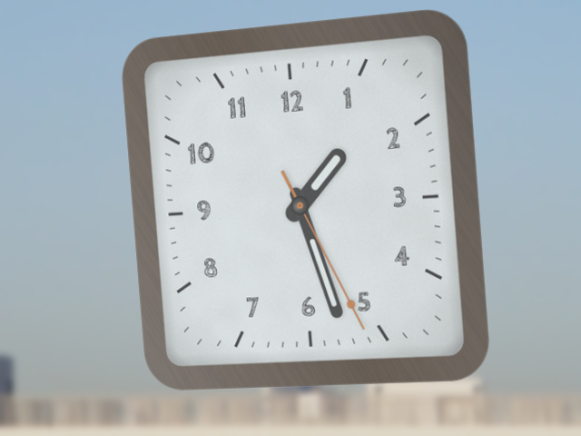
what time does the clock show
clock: 1:27:26
